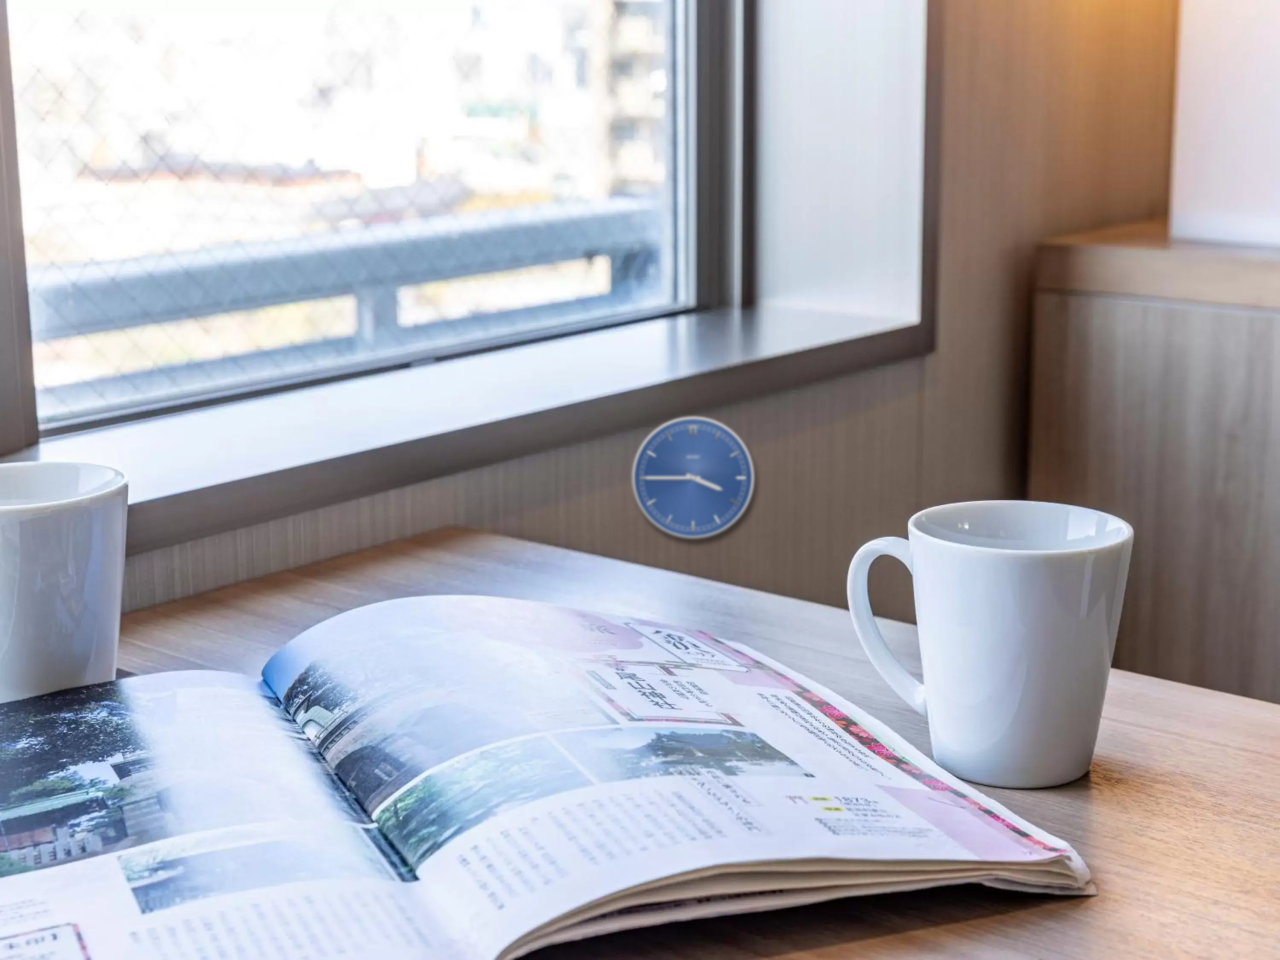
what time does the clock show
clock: 3:45
